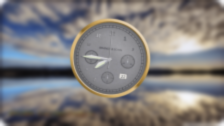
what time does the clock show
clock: 7:45
